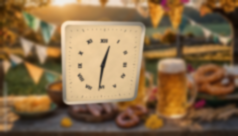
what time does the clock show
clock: 12:31
